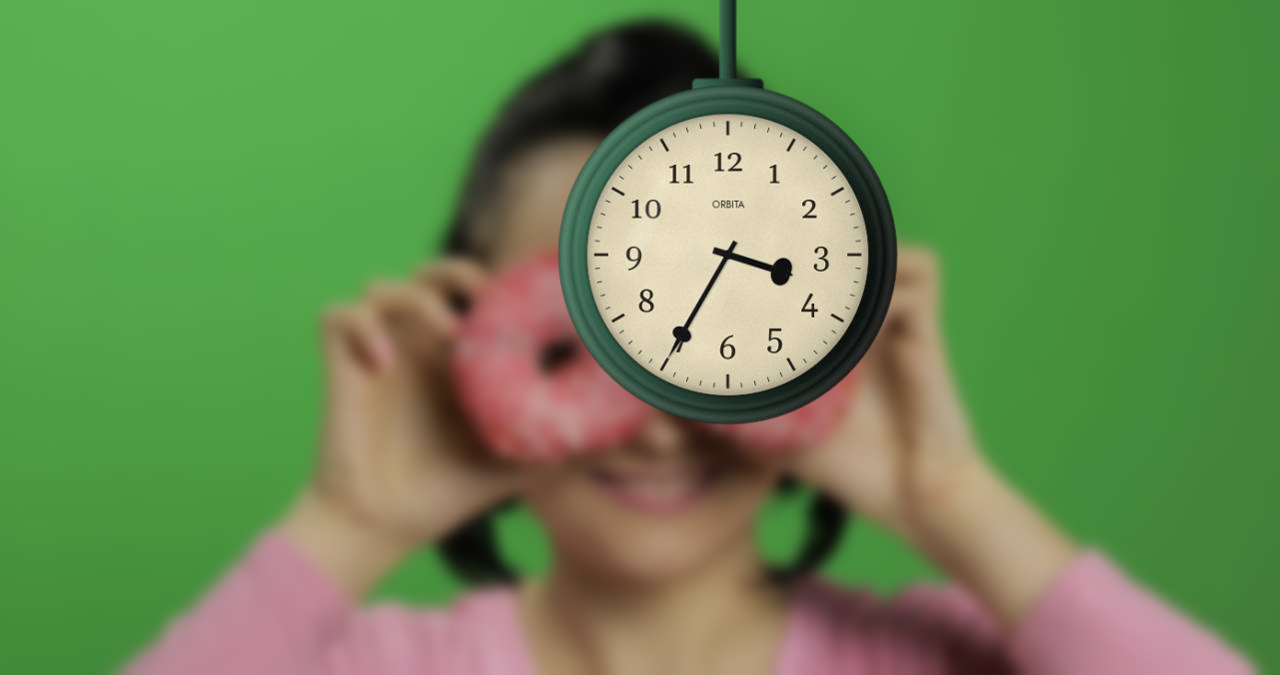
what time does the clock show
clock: 3:35
